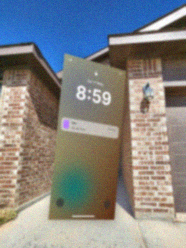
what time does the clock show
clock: 8:59
